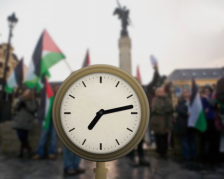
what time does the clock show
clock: 7:13
